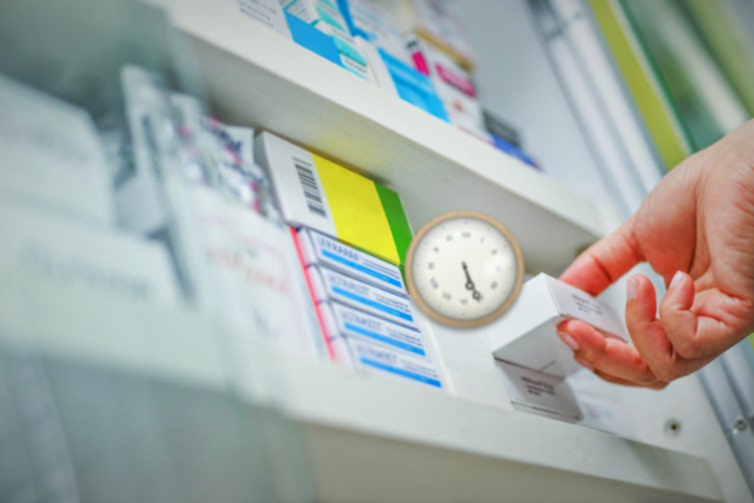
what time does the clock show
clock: 5:26
